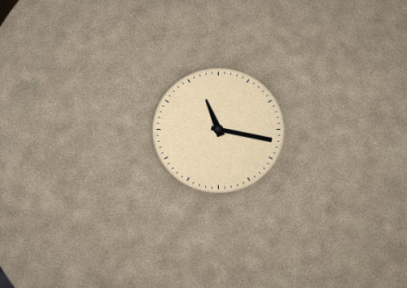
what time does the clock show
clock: 11:17
